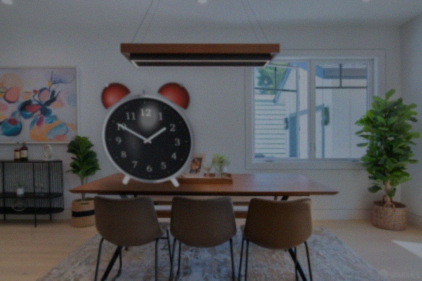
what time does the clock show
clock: 1:50
